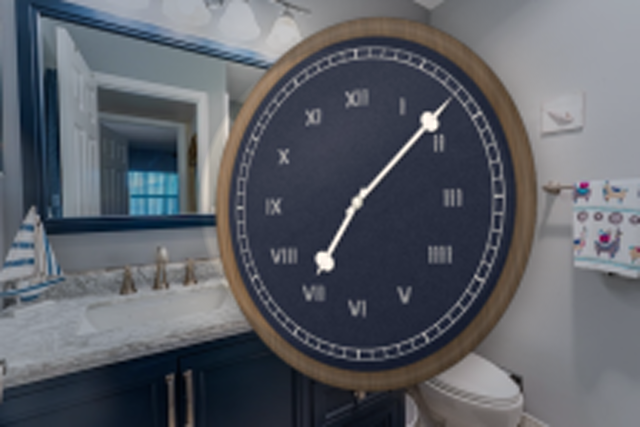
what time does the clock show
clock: 7:08
